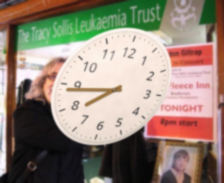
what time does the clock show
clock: 7:44
